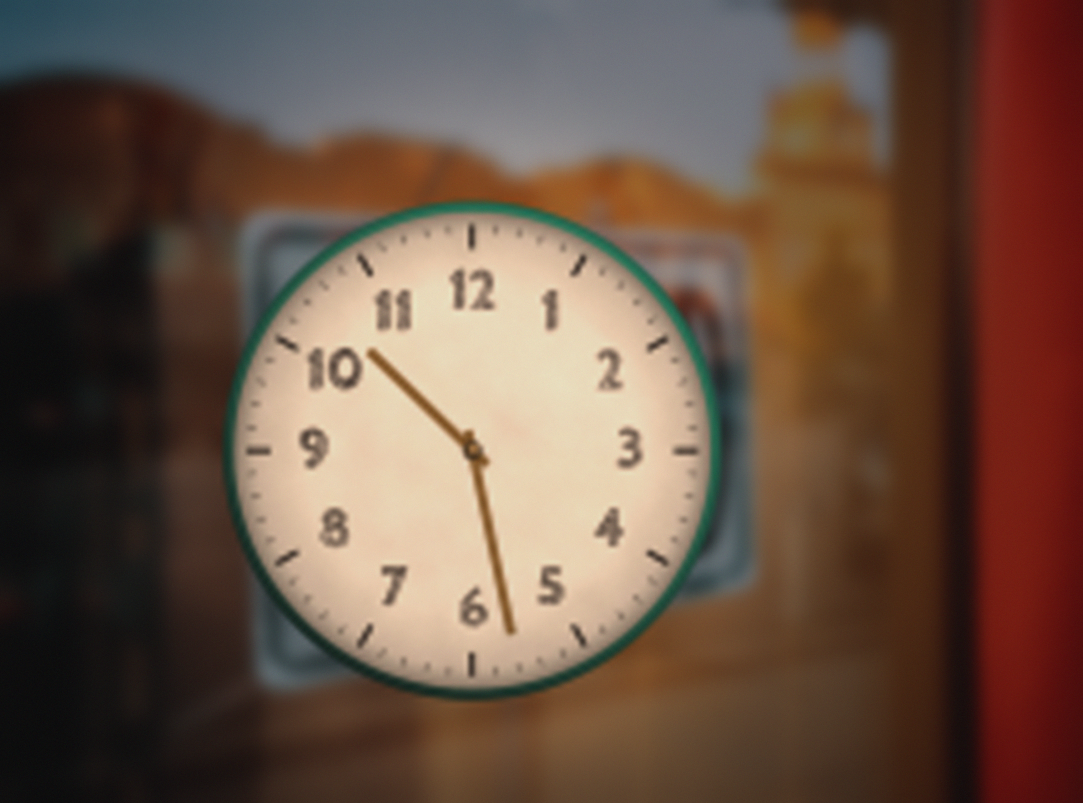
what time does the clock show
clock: 10:28
